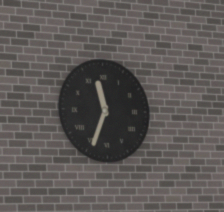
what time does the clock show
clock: 11:34
